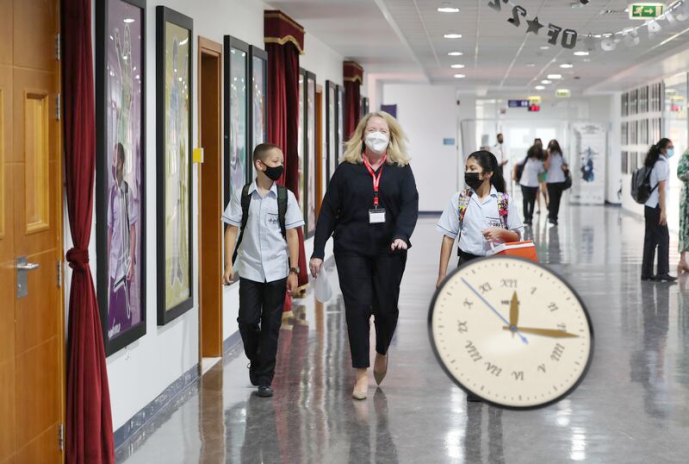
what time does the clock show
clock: 12:15:53
